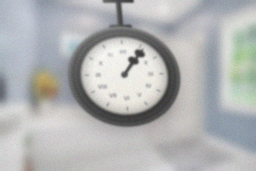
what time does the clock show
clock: 1:06
